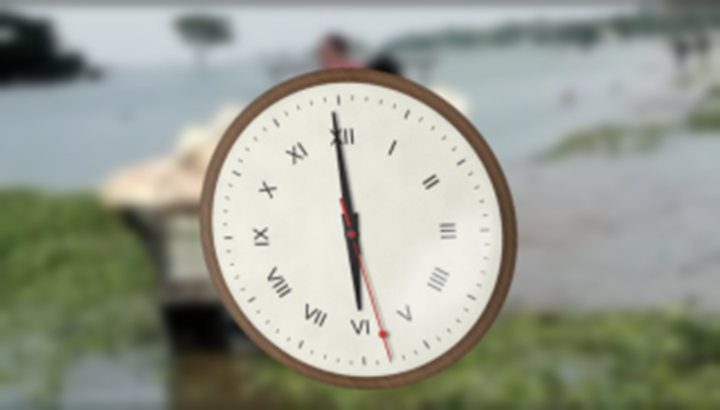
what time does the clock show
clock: 5:59:28
